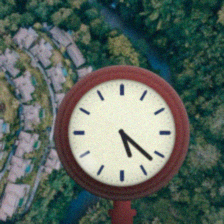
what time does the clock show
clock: 5:22
